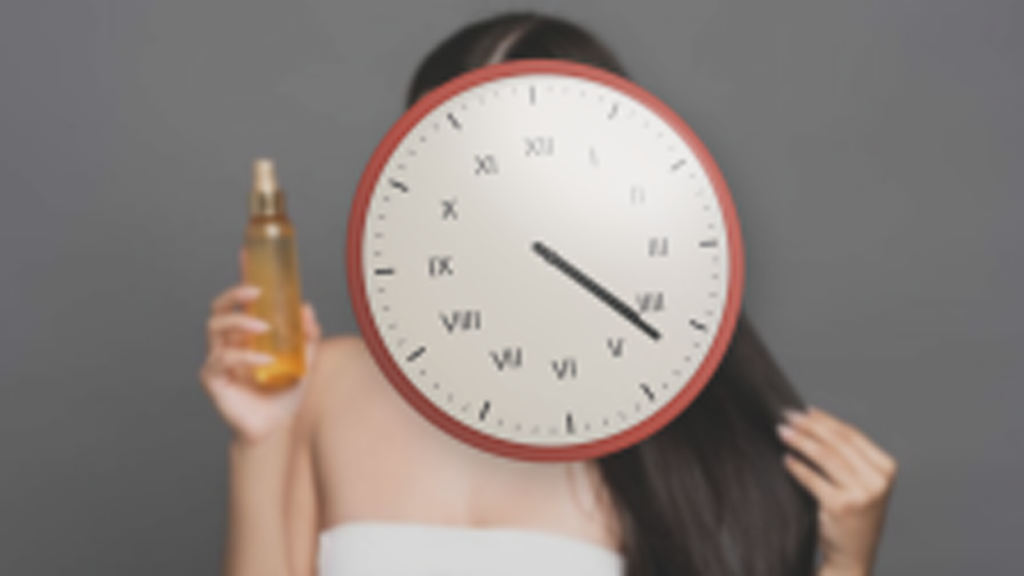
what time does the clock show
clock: 4:22
